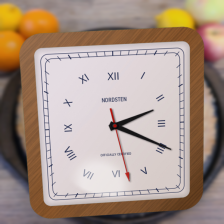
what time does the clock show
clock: 2:19:28
